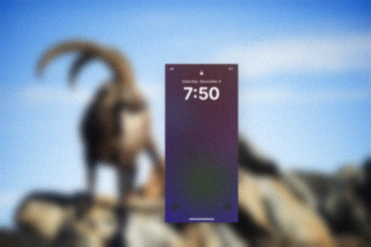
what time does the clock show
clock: 7:50
